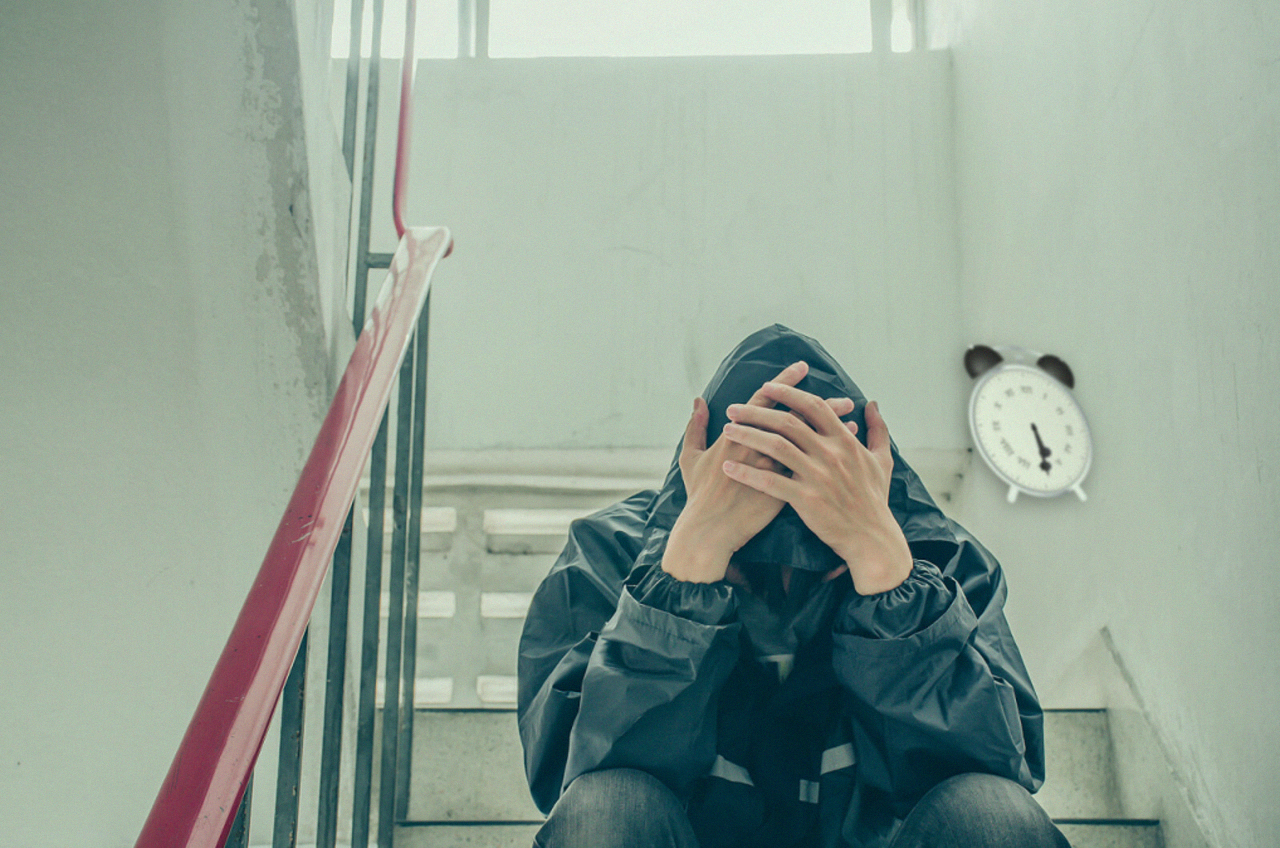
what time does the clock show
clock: 5:29
